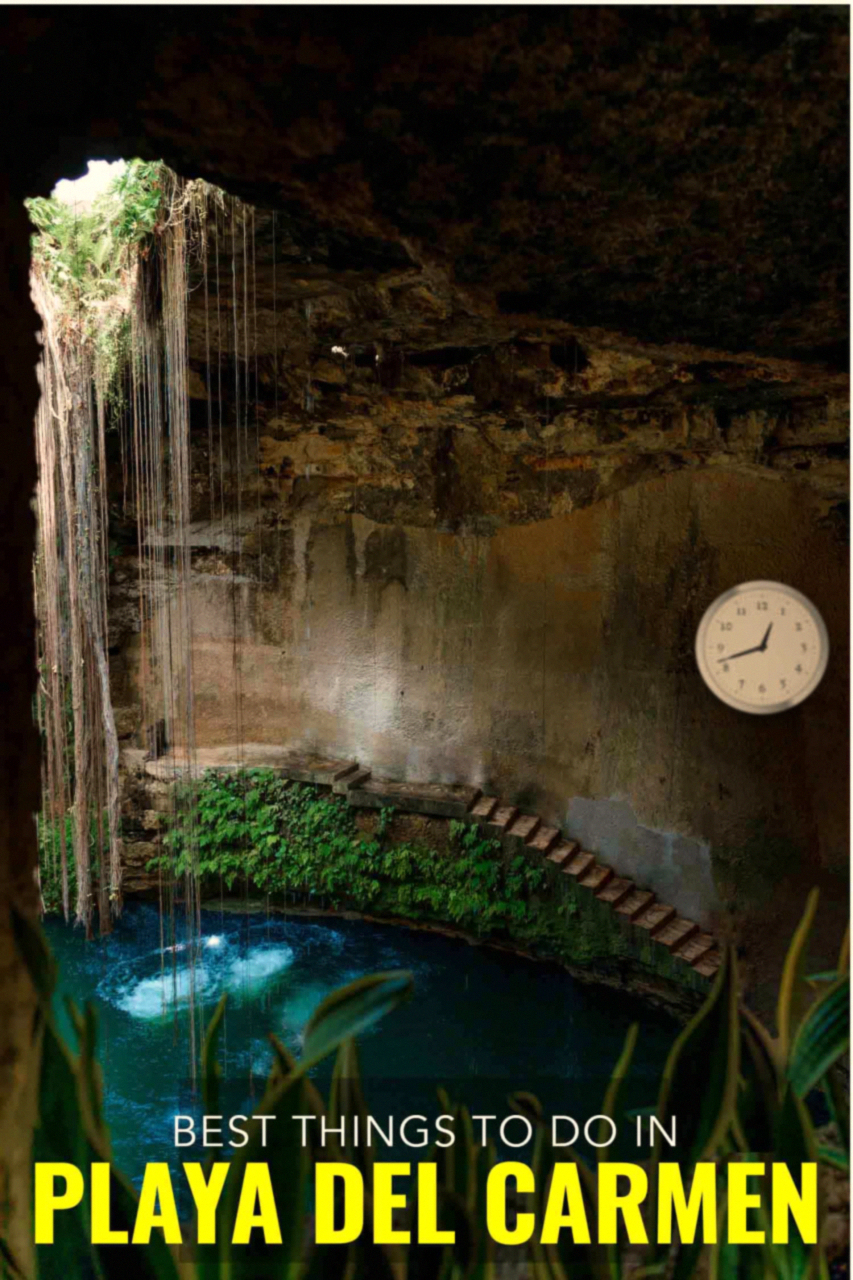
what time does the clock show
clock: 12:42
